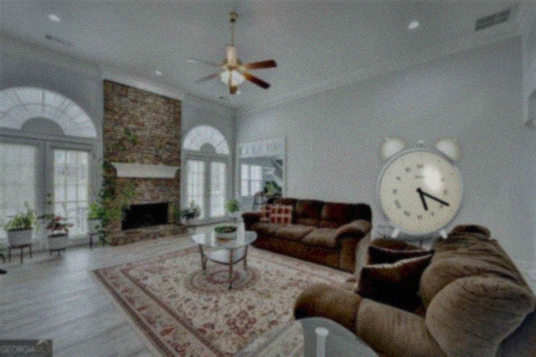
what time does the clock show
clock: 5:19
